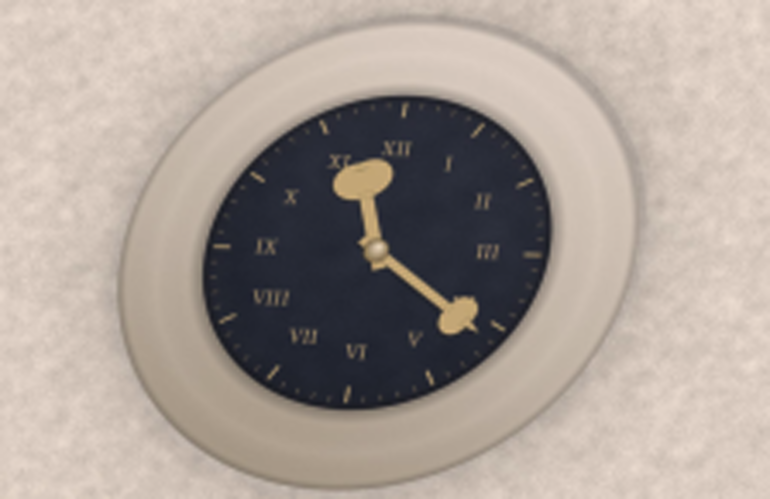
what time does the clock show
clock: 11:21
